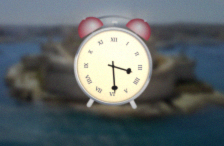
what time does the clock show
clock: 3:29
